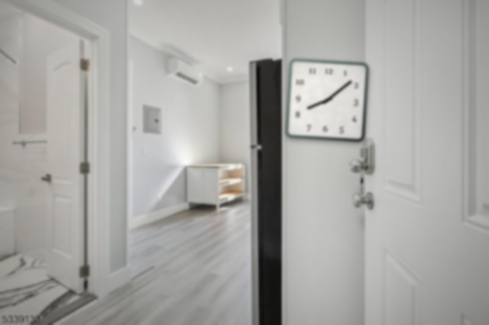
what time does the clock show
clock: 8:08
